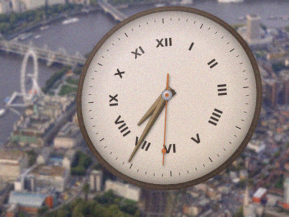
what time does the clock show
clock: 7:35:31
